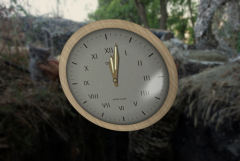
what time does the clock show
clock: 12:02
